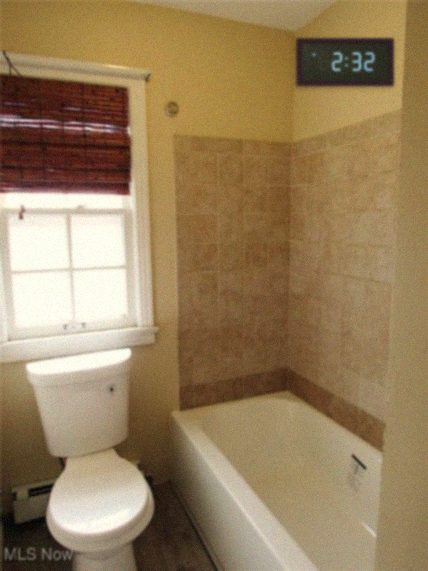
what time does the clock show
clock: 2:32
